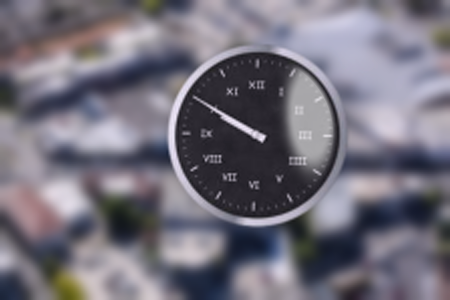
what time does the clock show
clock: 9:50
